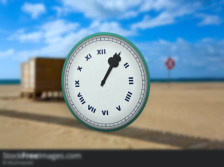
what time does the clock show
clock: 1:06
